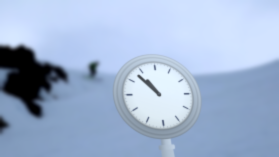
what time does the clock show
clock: 10:53
